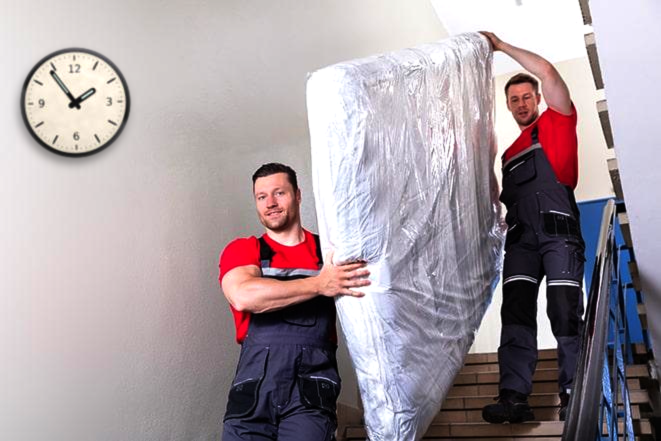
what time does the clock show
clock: 1:54
